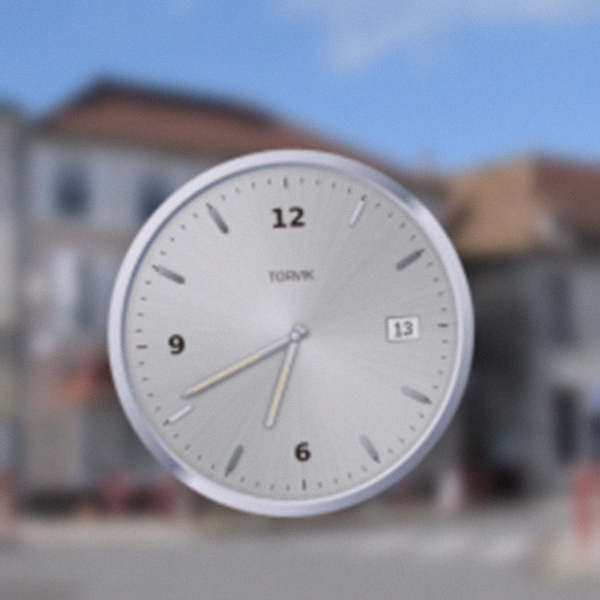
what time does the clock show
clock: 6:41
